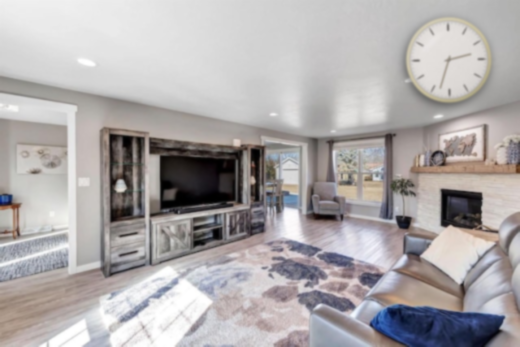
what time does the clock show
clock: 2:33
